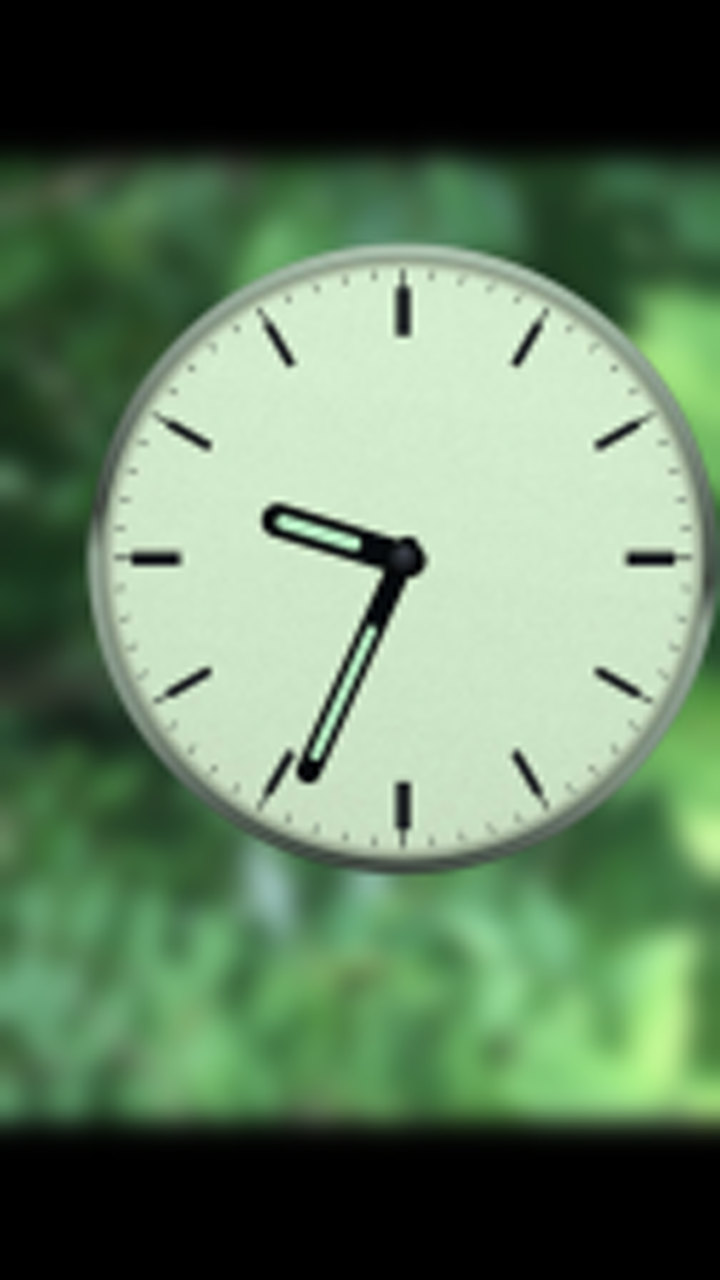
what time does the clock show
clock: 9:34
